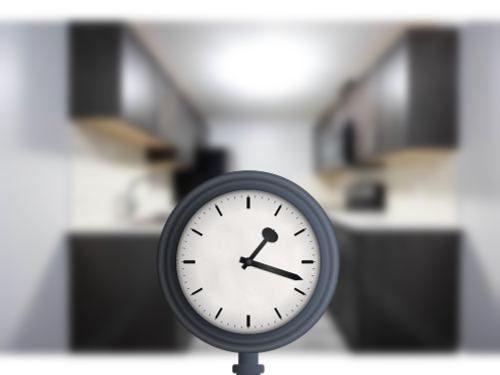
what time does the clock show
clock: 1:18
